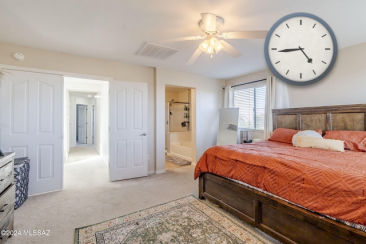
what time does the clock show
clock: 4:44
